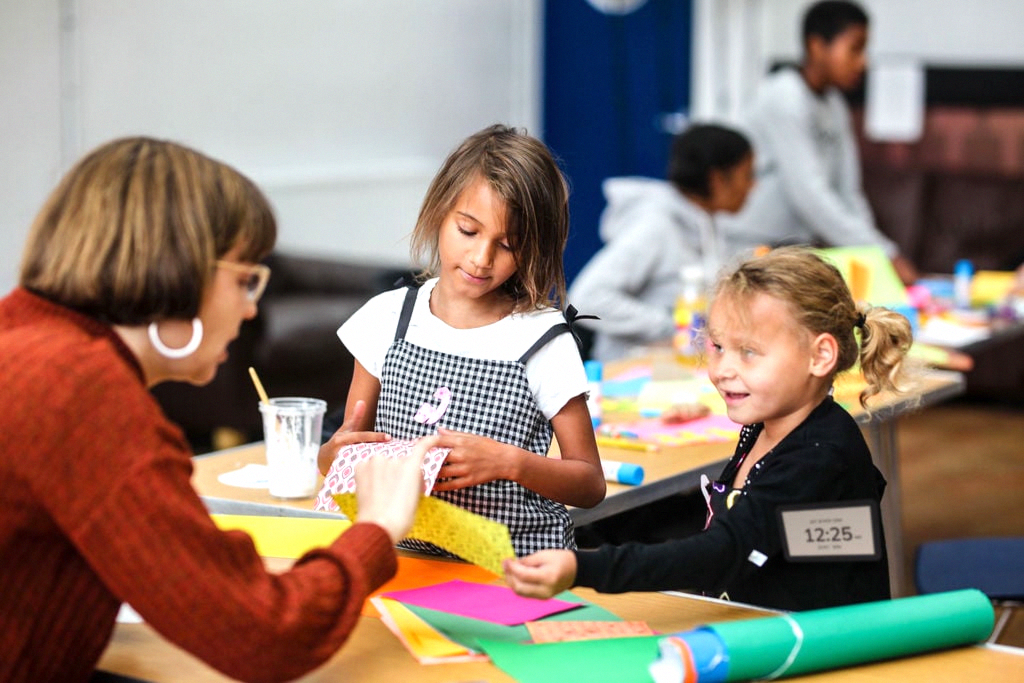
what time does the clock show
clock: 12:25
